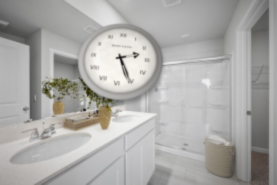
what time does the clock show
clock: 2:26
